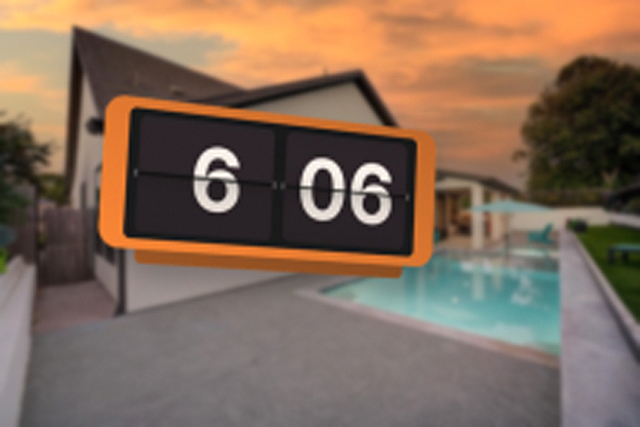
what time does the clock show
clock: 6:06
